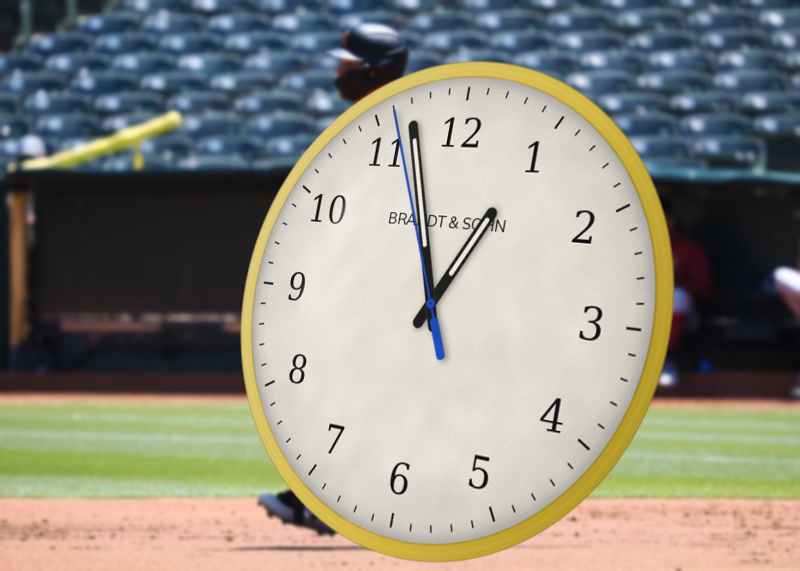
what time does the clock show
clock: 12:56:56
